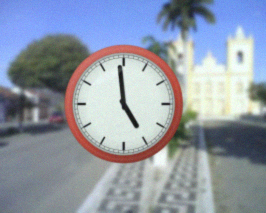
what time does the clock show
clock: 4:59
